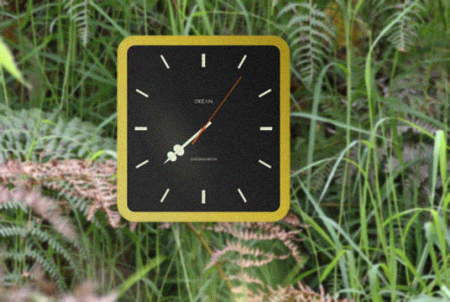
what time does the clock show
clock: 7:38:06
